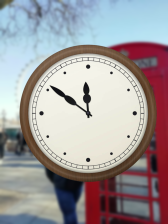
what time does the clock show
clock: 11:51
